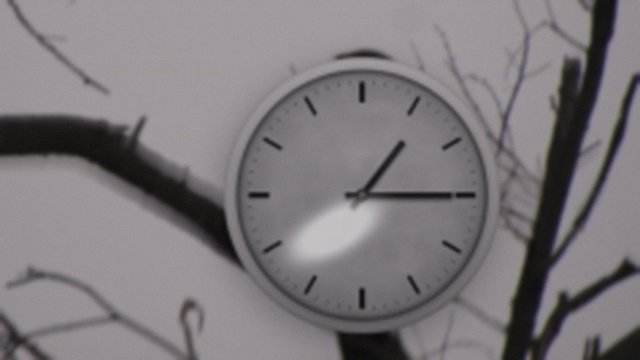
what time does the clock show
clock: 1:15
